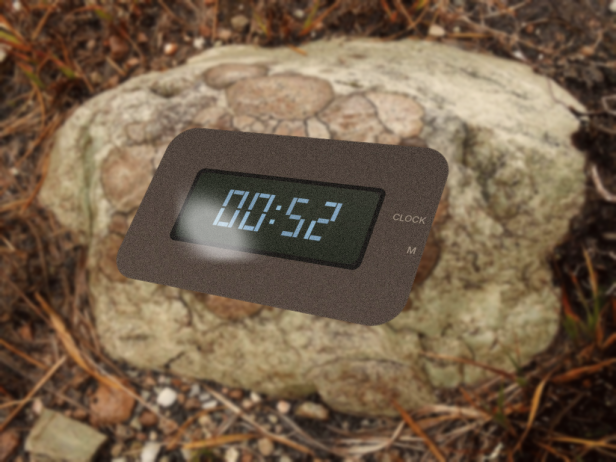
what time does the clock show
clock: 0:52
